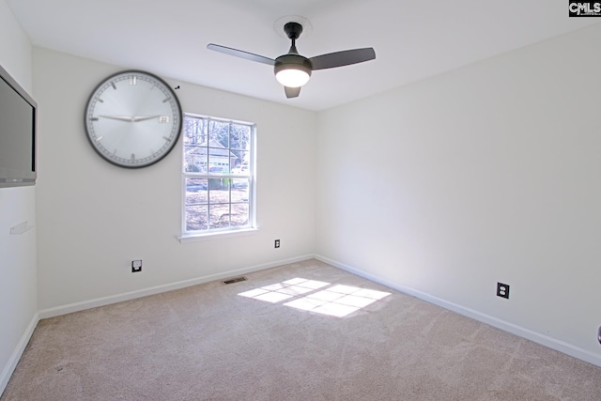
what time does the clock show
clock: 2:46
